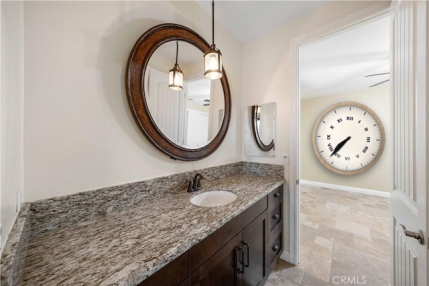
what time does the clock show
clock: 7:37
